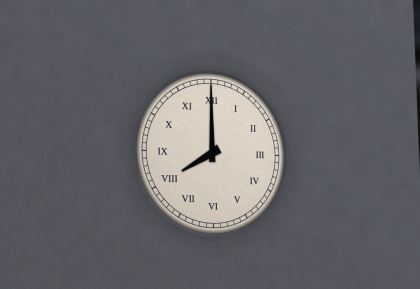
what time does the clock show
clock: 8:00
